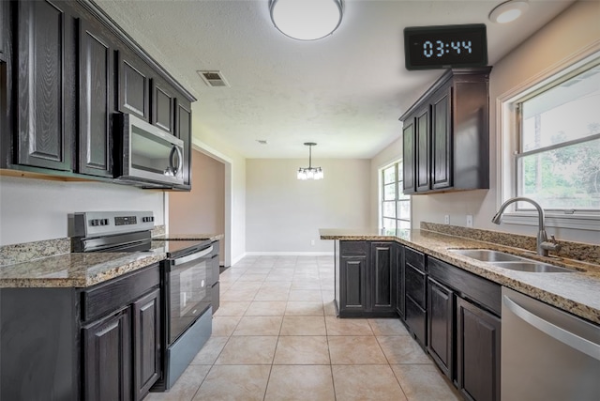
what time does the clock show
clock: 3:44
